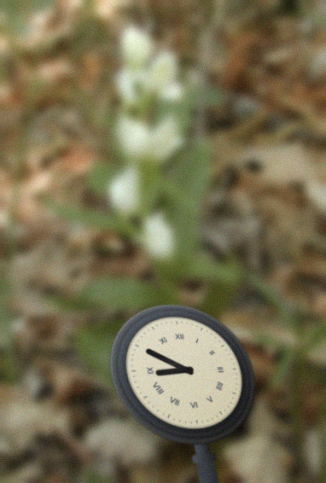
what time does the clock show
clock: 8:50
